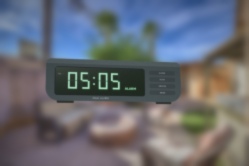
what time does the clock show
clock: 5:05
